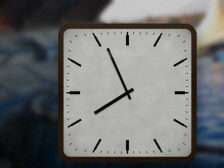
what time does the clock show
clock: 7:56
